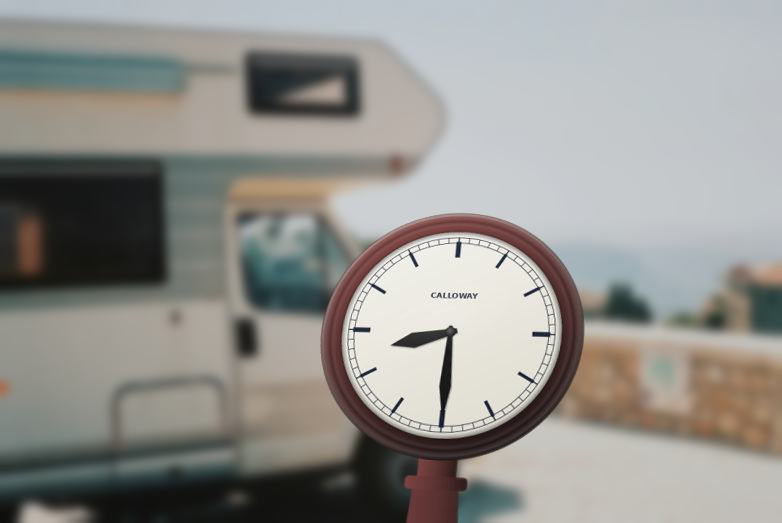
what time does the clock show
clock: 8:30
